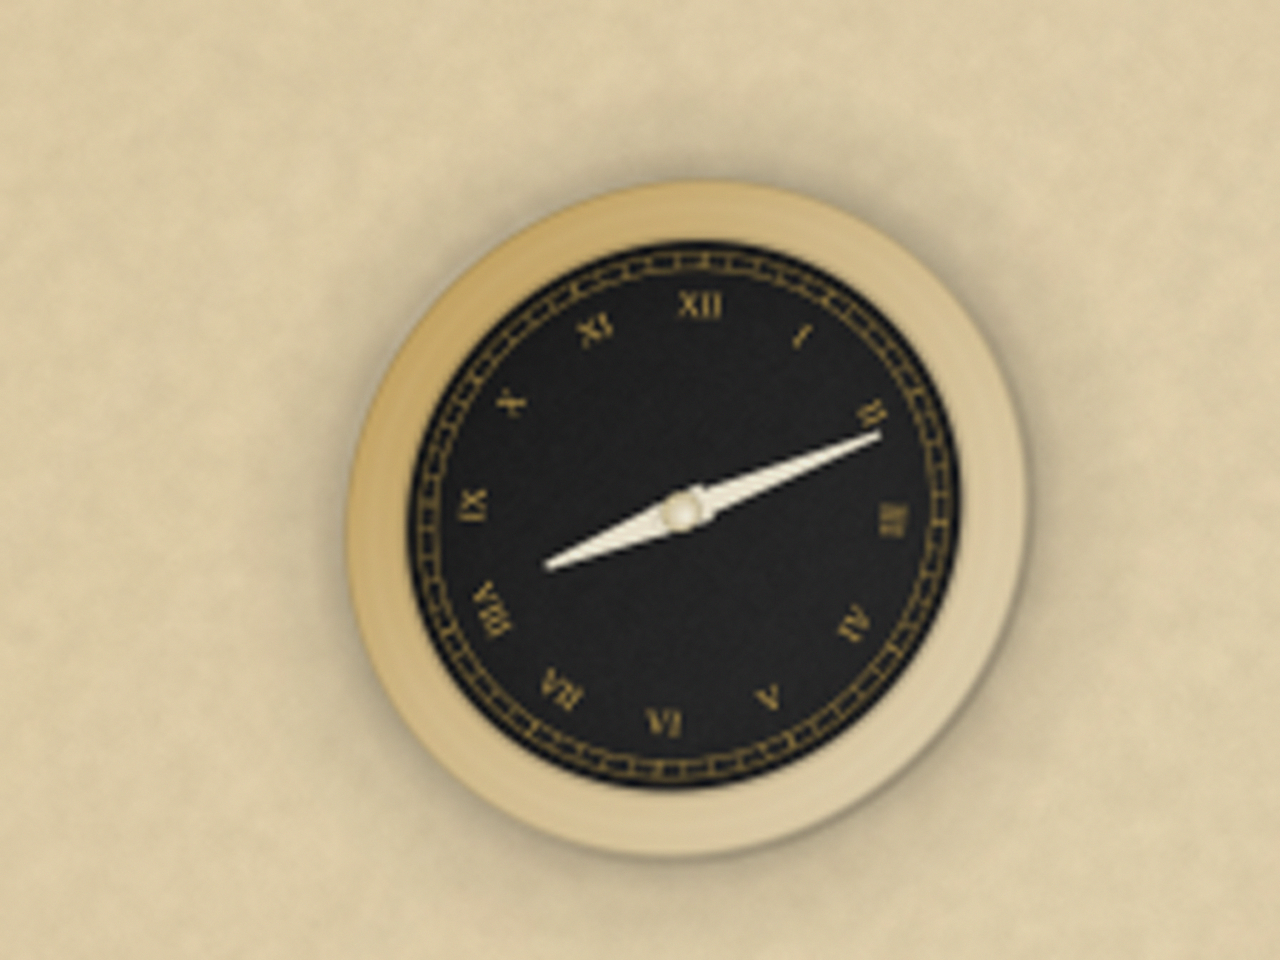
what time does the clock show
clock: 8:11
